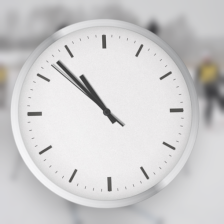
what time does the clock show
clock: 10:52:52
